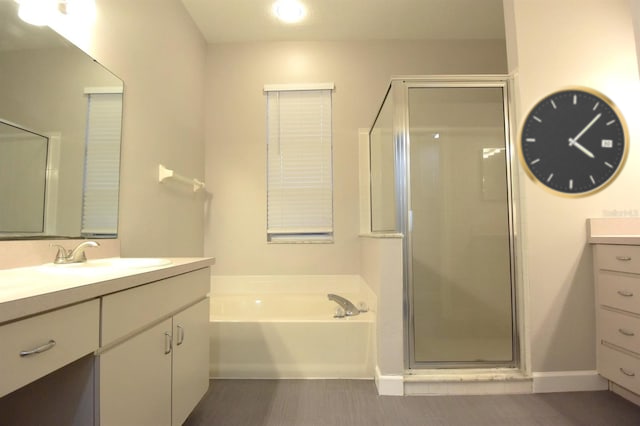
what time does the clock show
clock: 4:07
